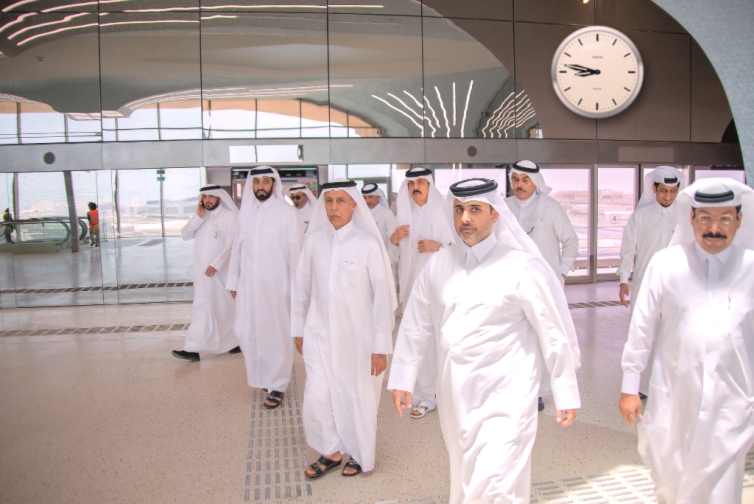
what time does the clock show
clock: 8:47
